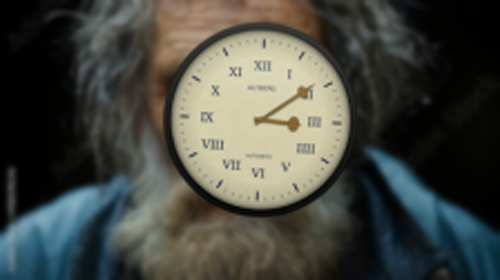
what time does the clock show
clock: 3:09
